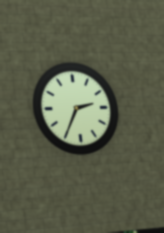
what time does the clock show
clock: 2:35
